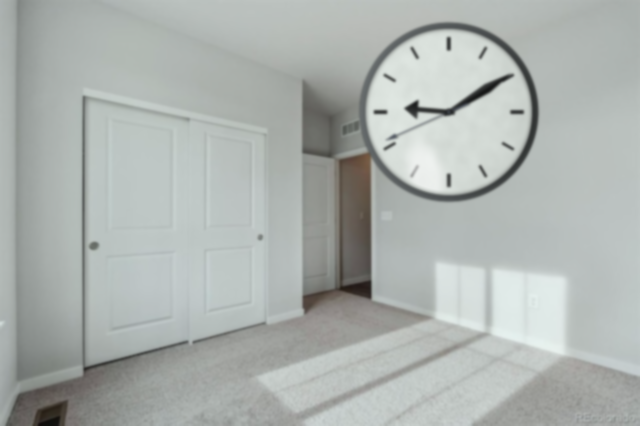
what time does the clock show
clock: 9:09:41
